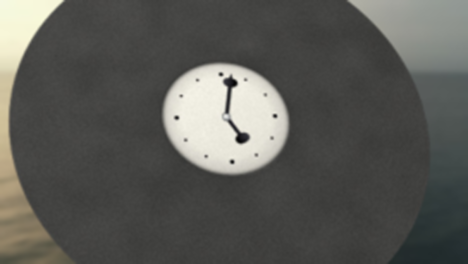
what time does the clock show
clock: 5:02
